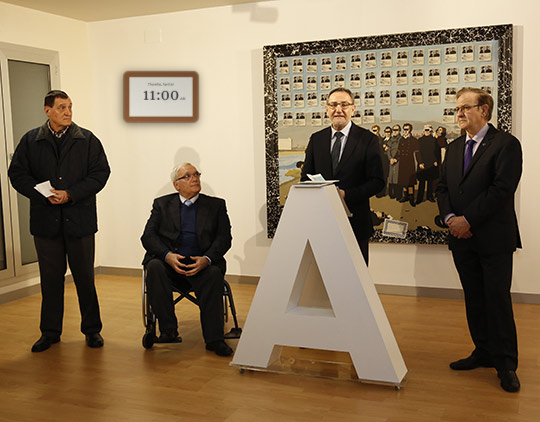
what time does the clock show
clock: 11:00
